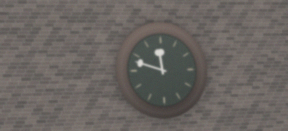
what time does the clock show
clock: 11:48
